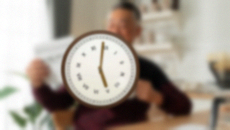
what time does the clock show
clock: 4:59
